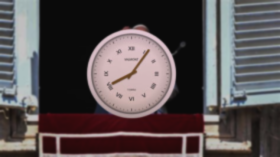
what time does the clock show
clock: 8:06
